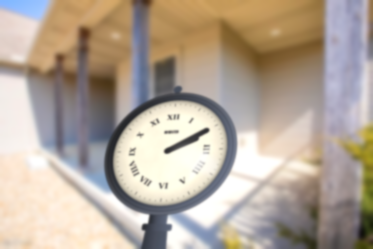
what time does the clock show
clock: 2:10
